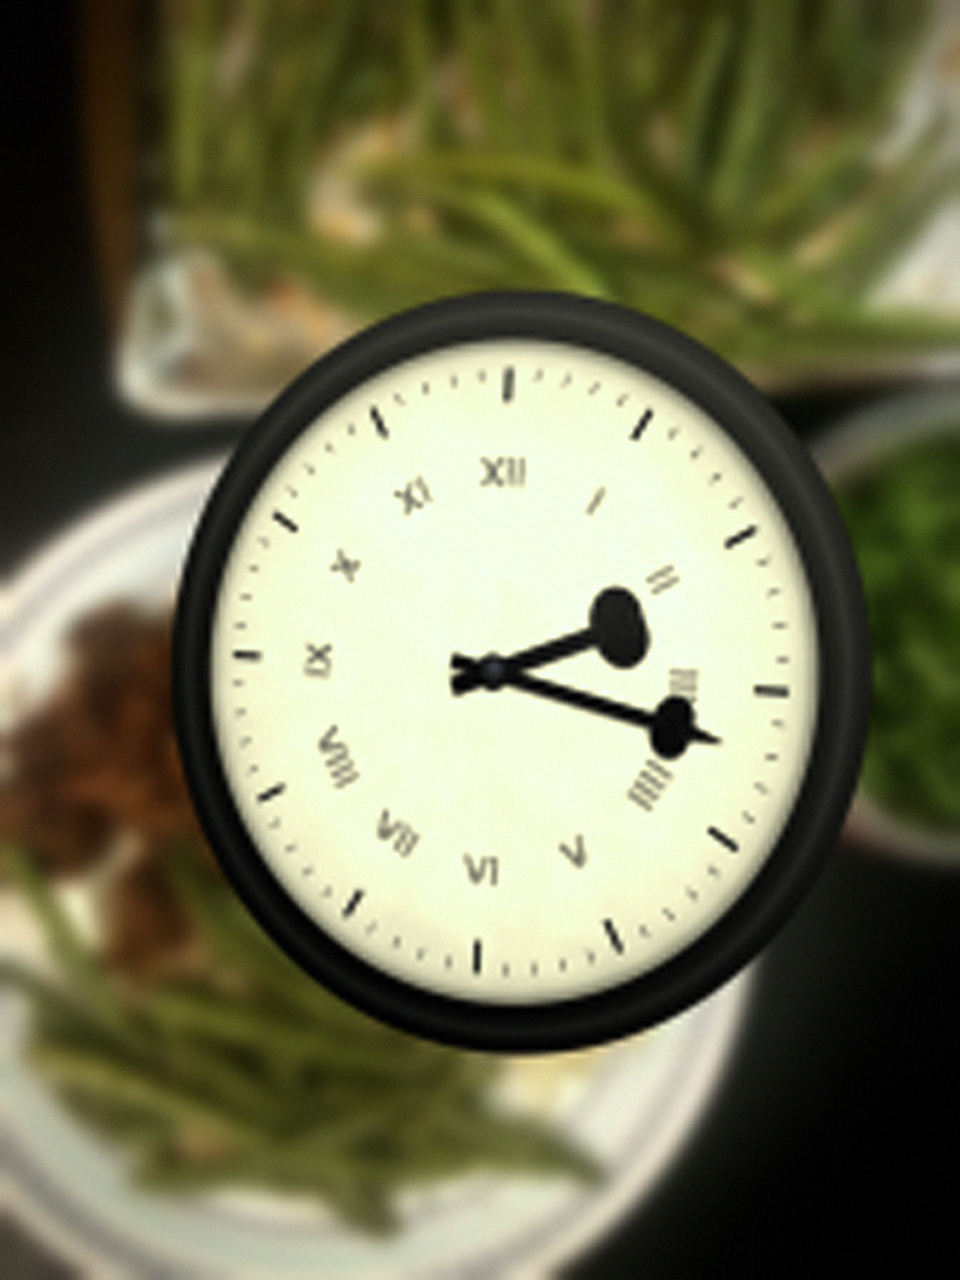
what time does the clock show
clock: 2:17
